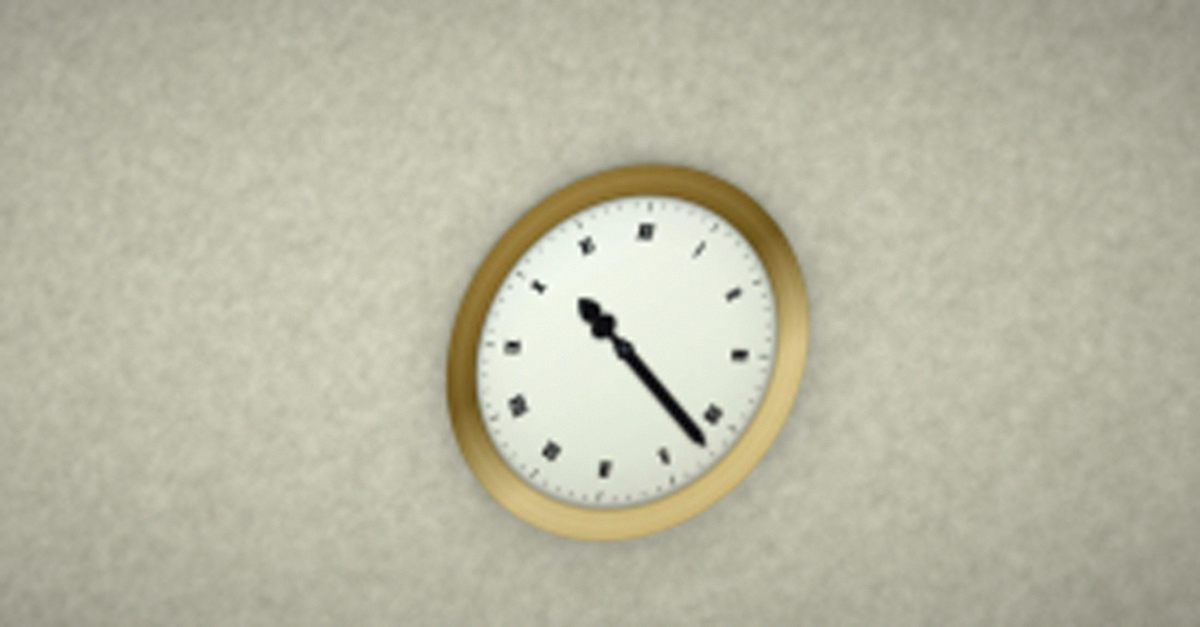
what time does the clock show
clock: 10:22
